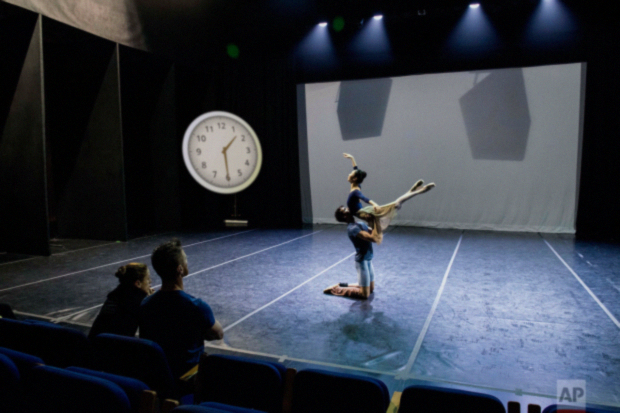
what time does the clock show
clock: 1:30
